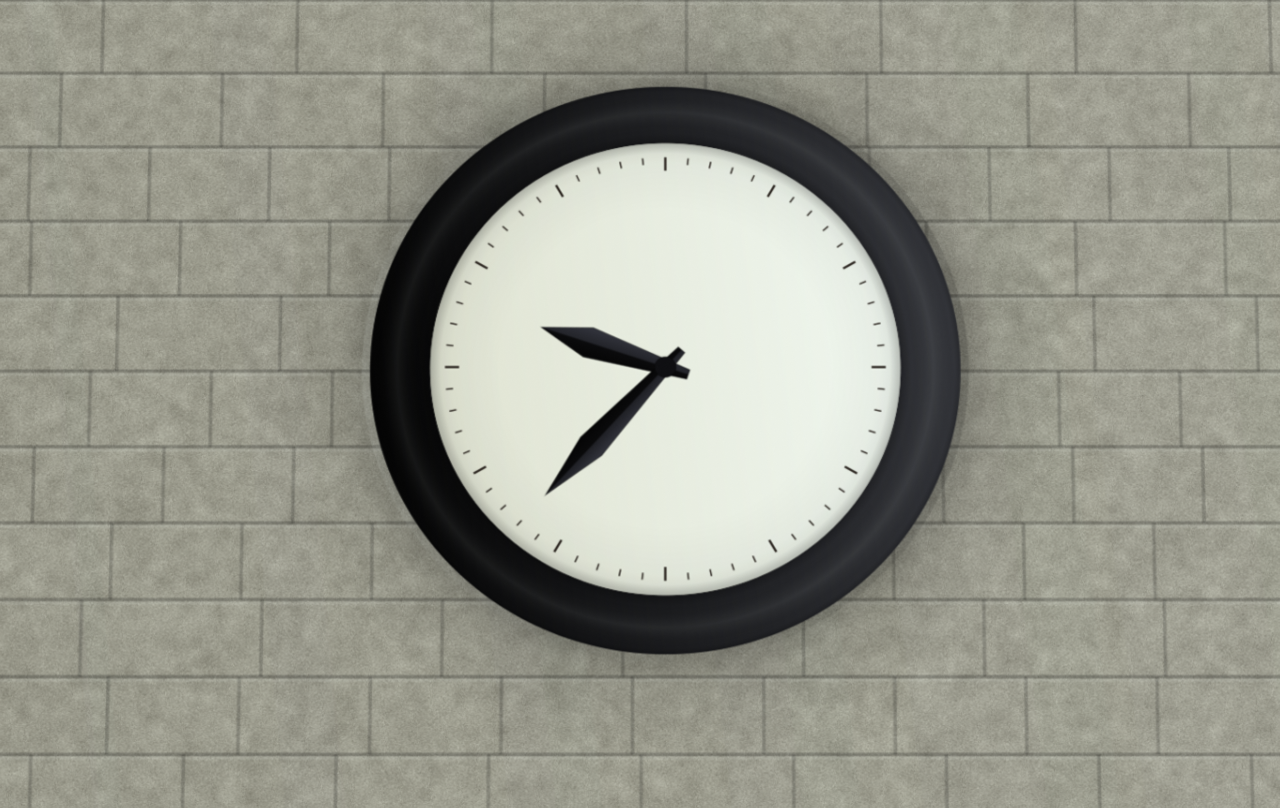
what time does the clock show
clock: 9:37
